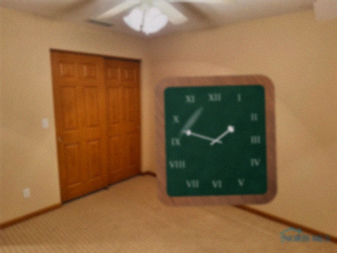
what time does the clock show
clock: 1:48
